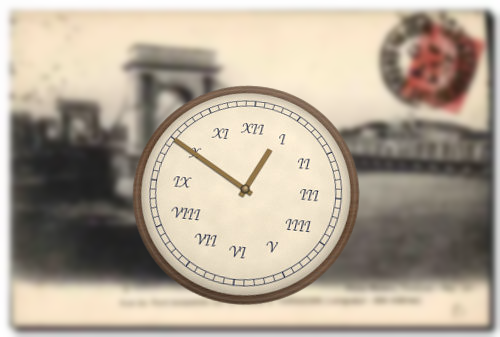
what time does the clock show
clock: 12:50
